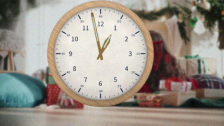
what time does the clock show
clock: 12:58
